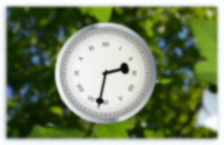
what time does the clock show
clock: 2:32
